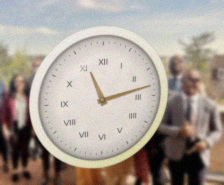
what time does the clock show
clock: 11:13
